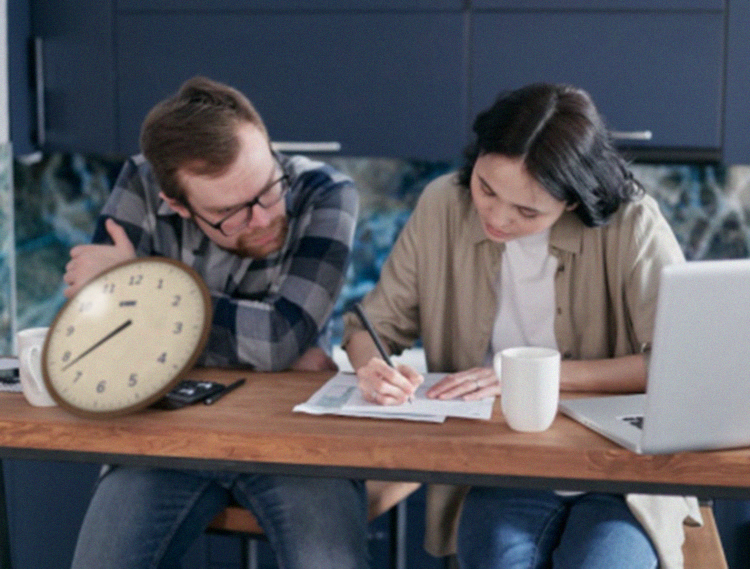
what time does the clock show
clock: 7:38
